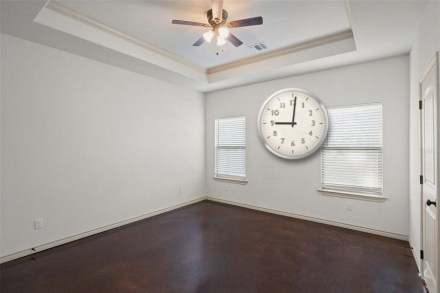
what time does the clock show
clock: 9:01
